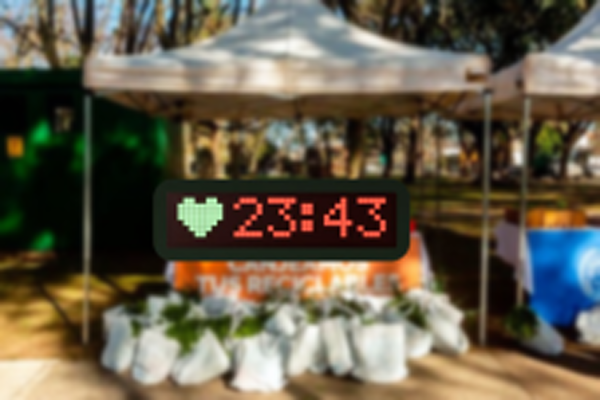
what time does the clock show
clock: 23:43
